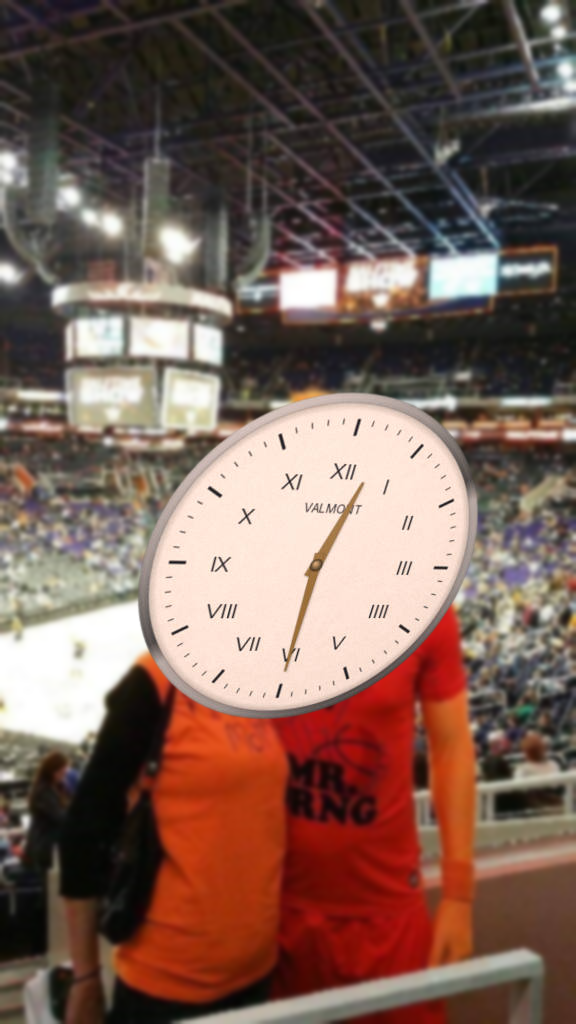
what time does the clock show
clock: 12:30
